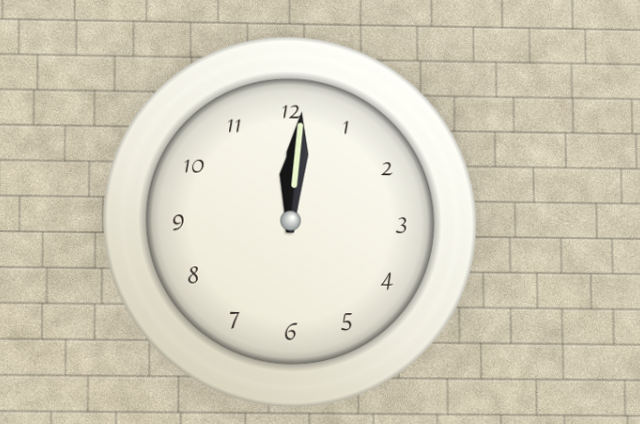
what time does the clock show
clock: 12:01
